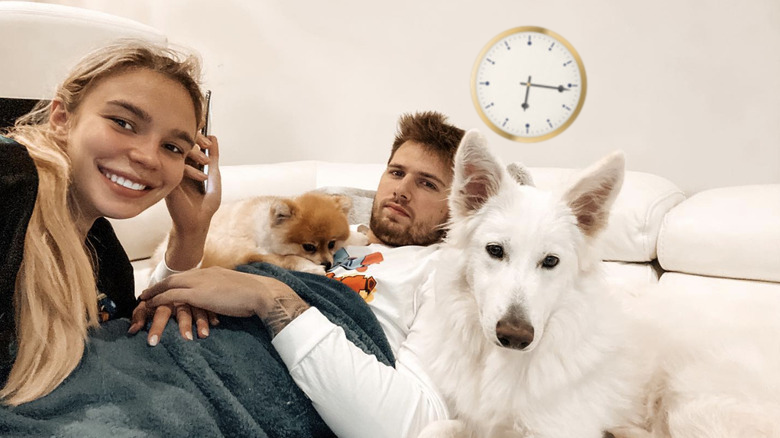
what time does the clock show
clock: 6:16
